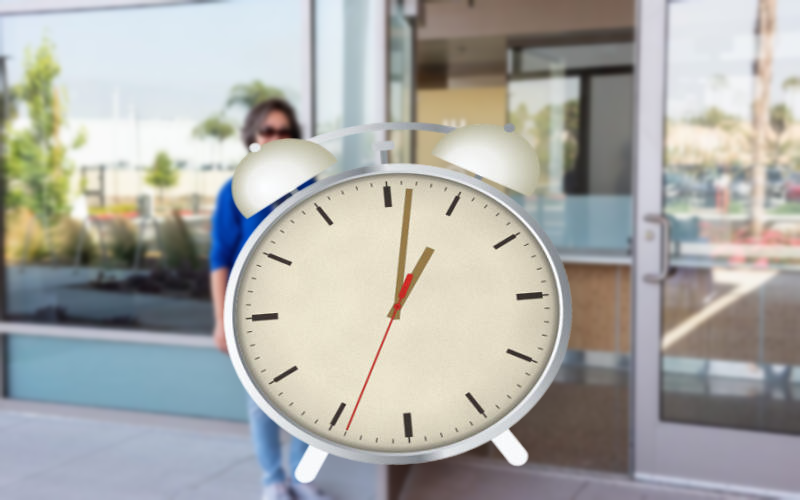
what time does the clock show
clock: 1:01:34
